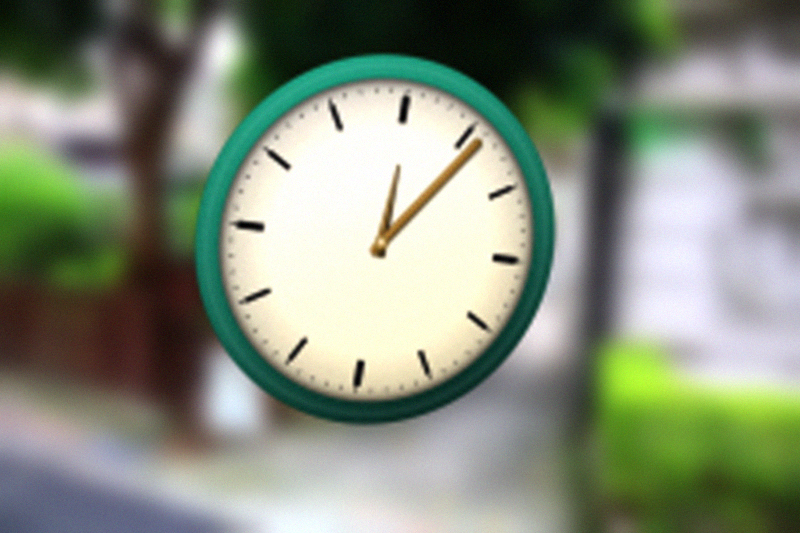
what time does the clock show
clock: 12:06
